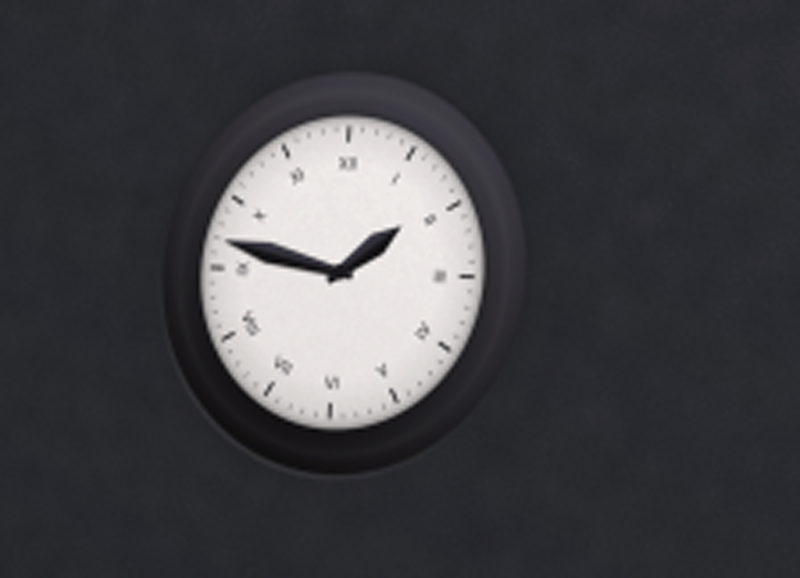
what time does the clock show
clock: 1:47
